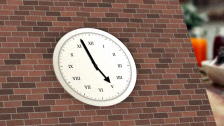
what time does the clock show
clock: 4:57
